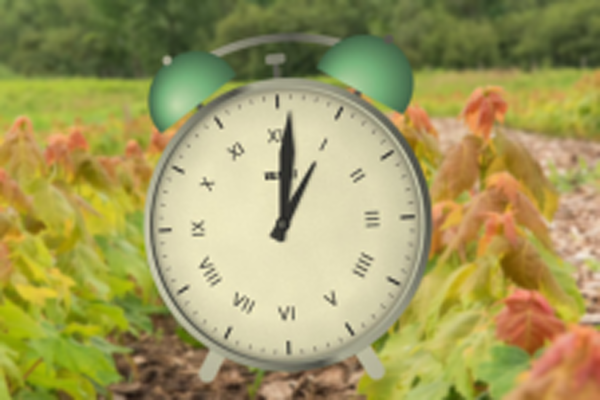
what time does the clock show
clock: 1:01
